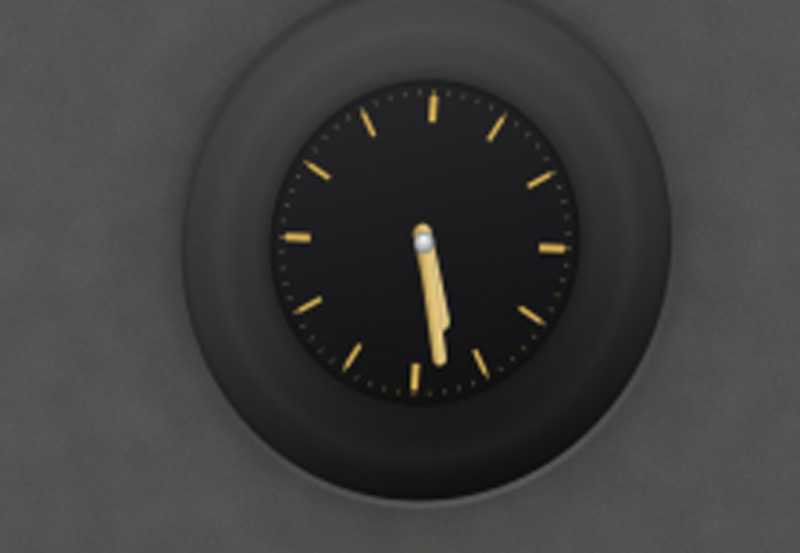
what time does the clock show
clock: 5:28
